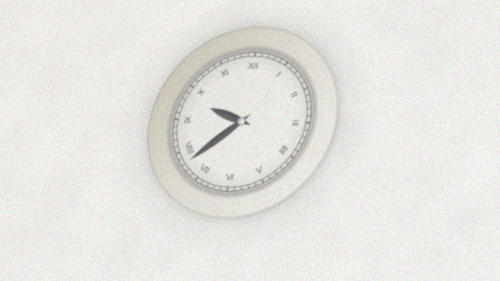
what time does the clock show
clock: 9:38
